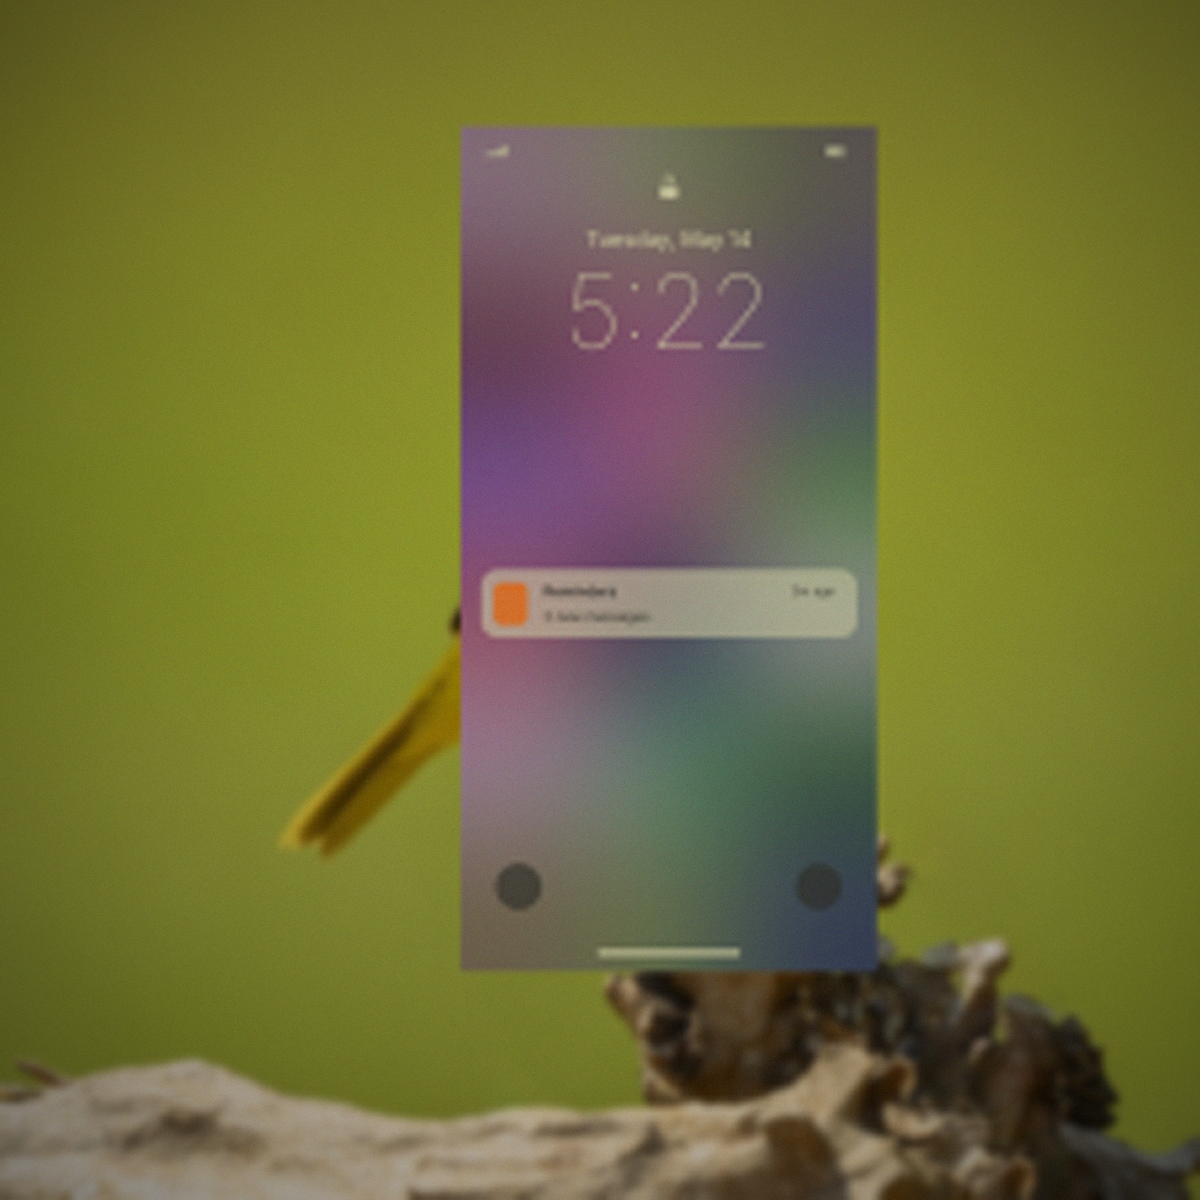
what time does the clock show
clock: 5:22
